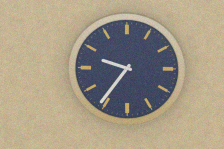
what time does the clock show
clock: 9:36
